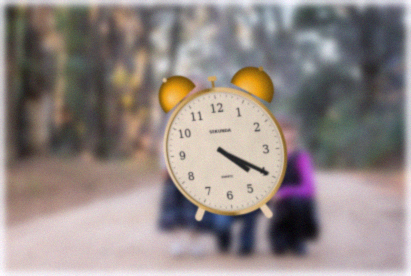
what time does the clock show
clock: 4:20
